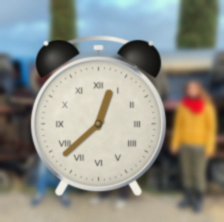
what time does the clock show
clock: 12:38
